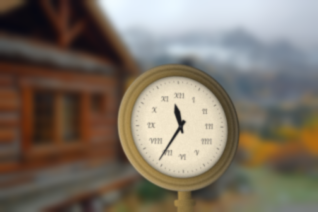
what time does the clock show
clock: 11:36
